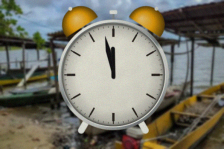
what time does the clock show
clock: 11:58
